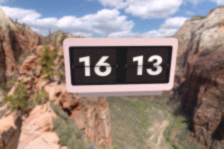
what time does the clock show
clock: 16:13
